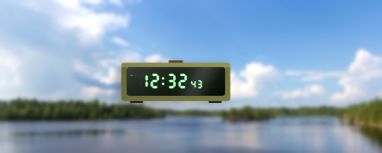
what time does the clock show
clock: 12:32:43
